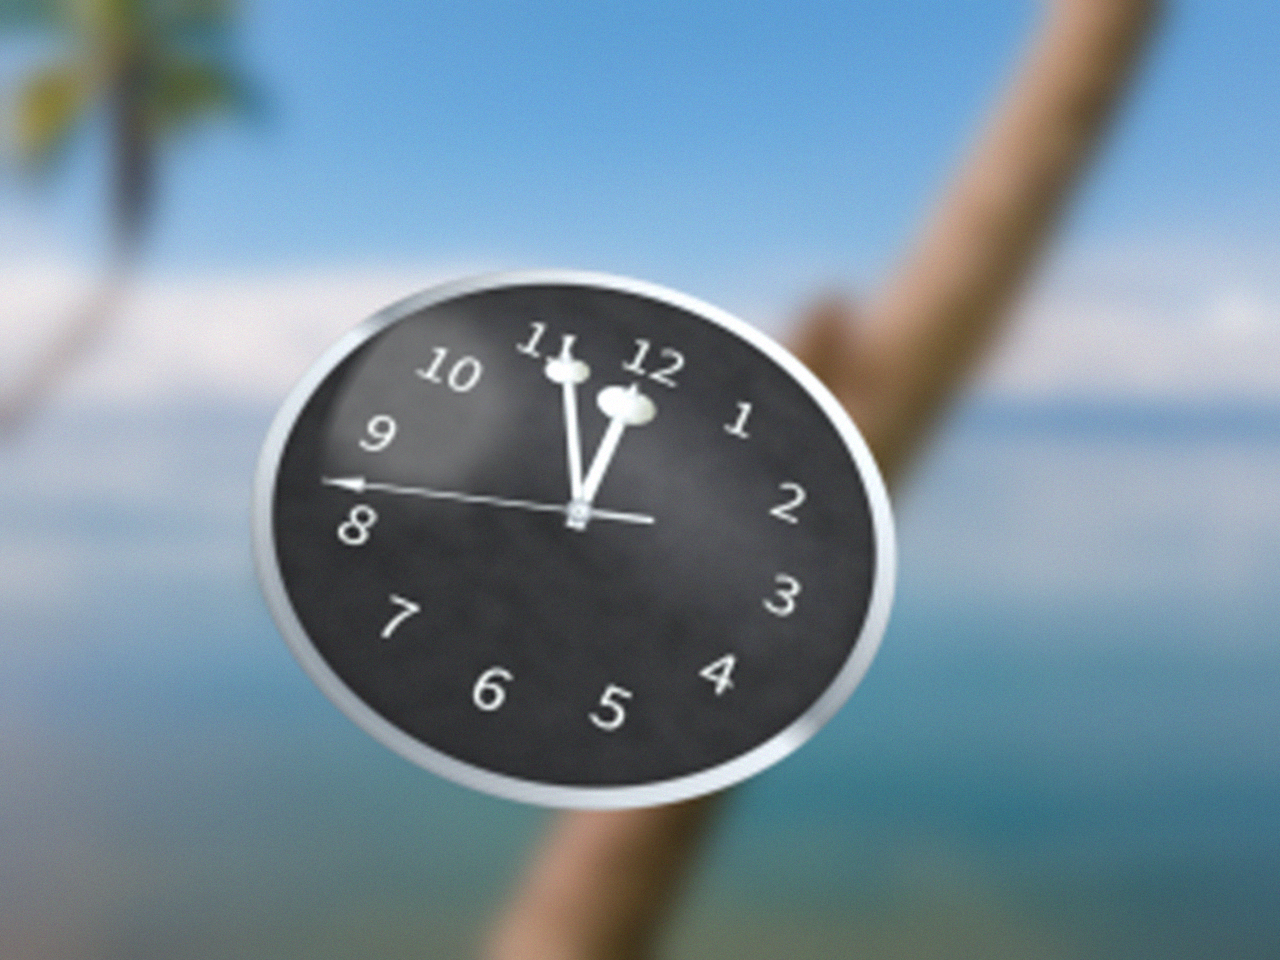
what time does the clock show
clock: 11:55:42
